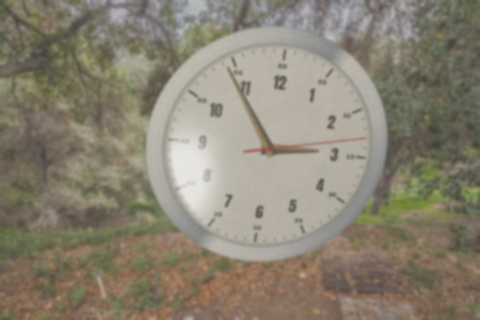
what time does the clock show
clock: 2:54:13
